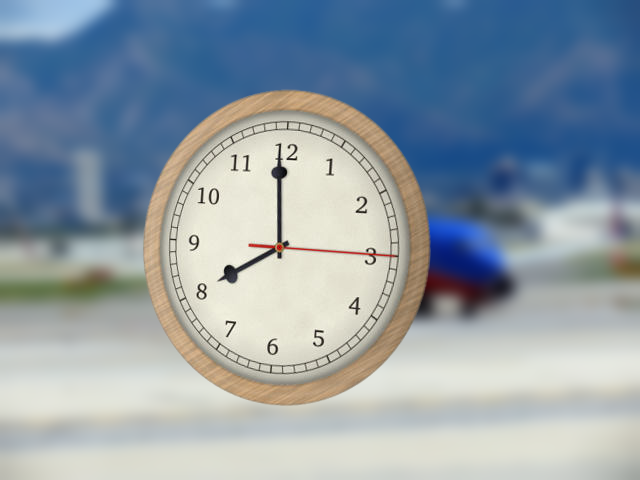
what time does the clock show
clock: 7:59:15
